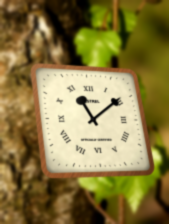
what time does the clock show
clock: 11:09
